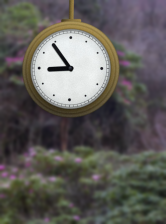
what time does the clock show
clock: 8:54
